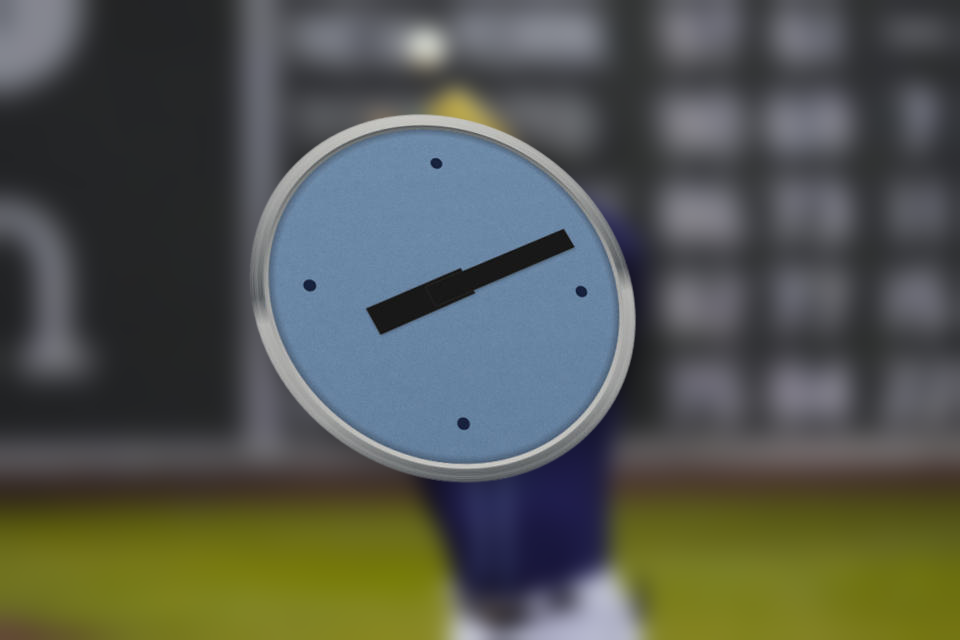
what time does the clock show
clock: 8:11
